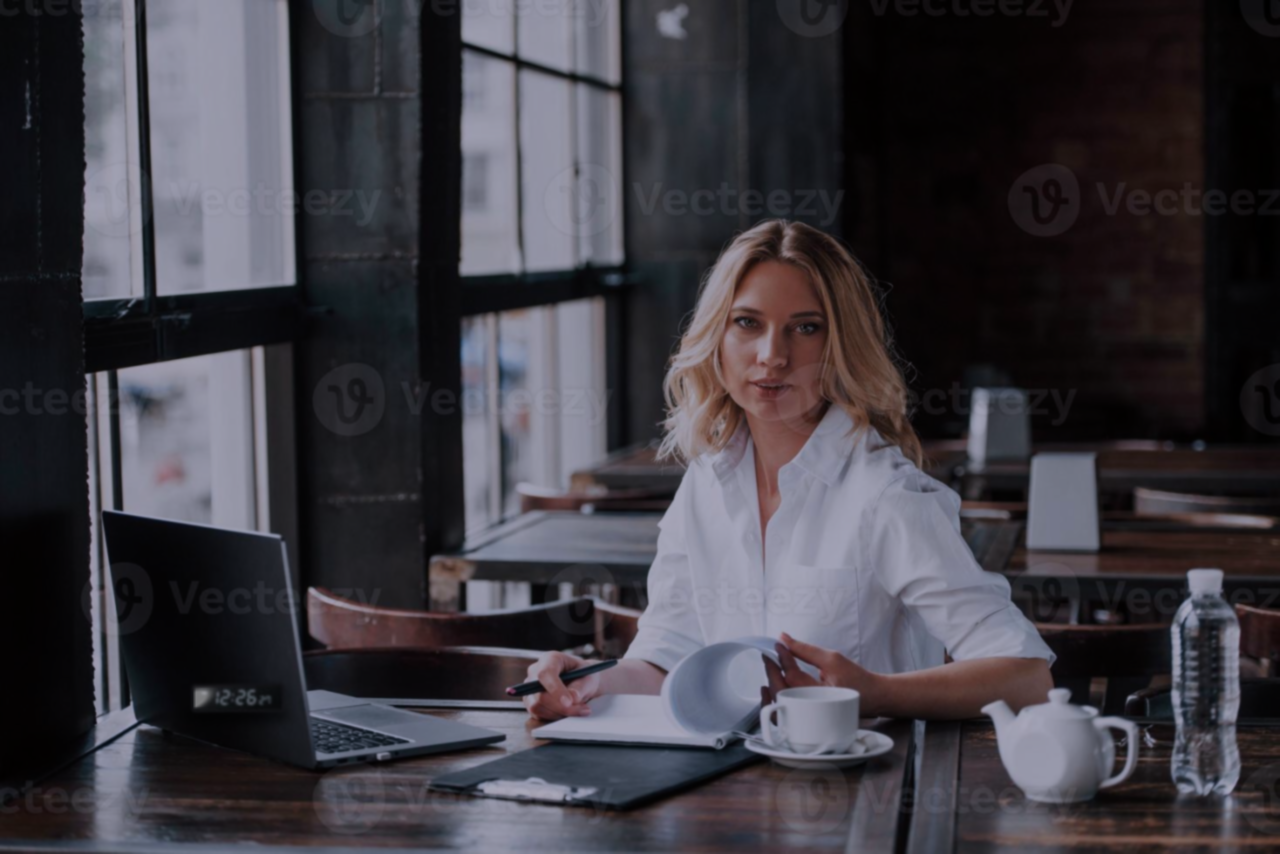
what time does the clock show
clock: 12:26
